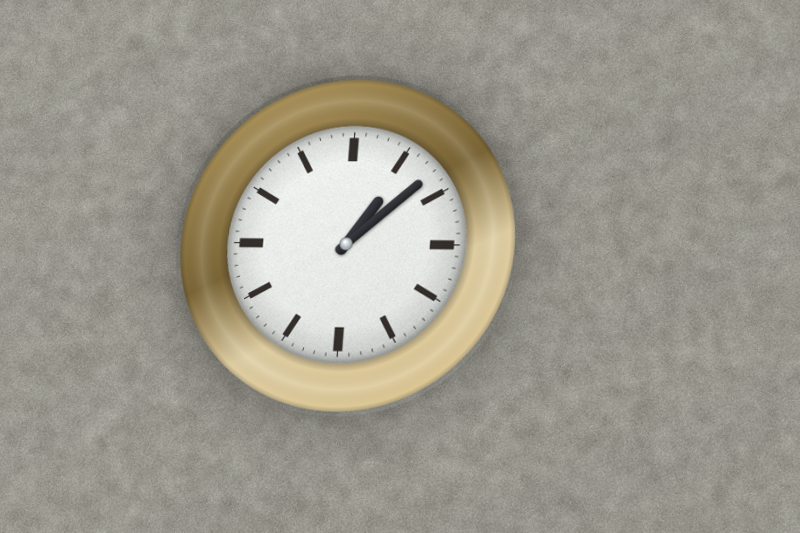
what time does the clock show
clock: 1:08
